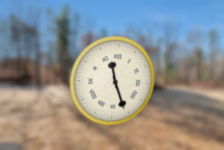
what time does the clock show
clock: 11:26
